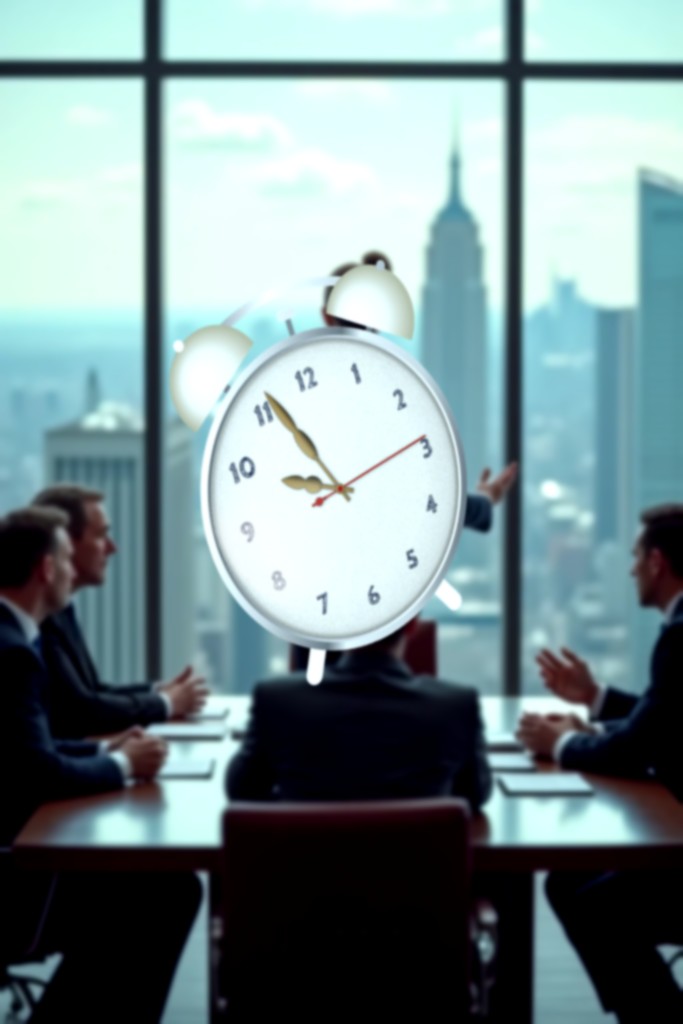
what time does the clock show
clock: 9:56:14
